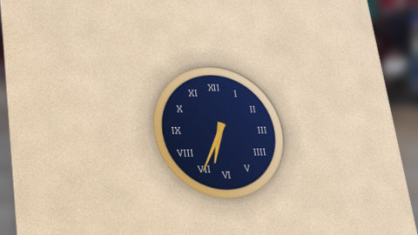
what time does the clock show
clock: 6:35
